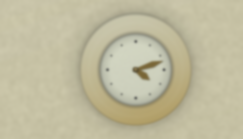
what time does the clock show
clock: 4:12
